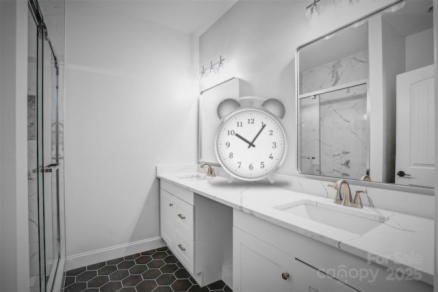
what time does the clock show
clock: 10:06
